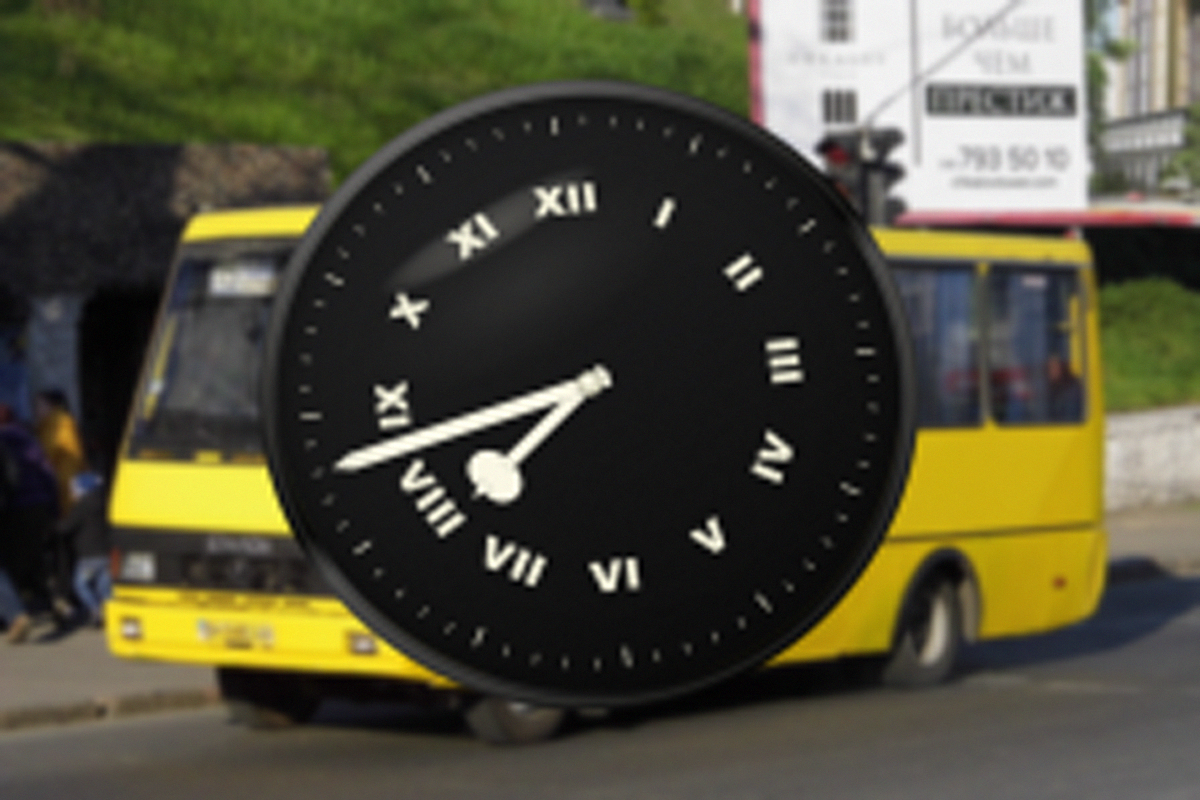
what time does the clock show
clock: 7:43
